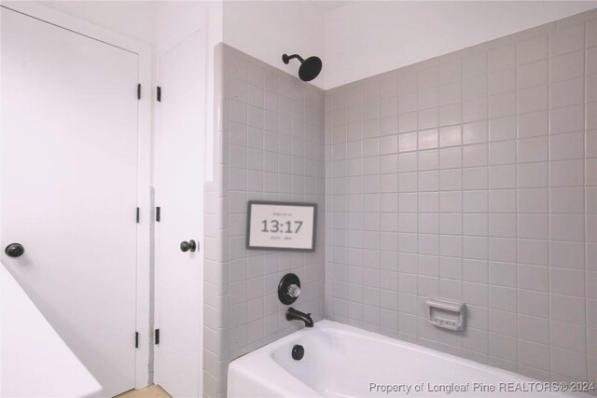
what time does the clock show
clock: 13:17
